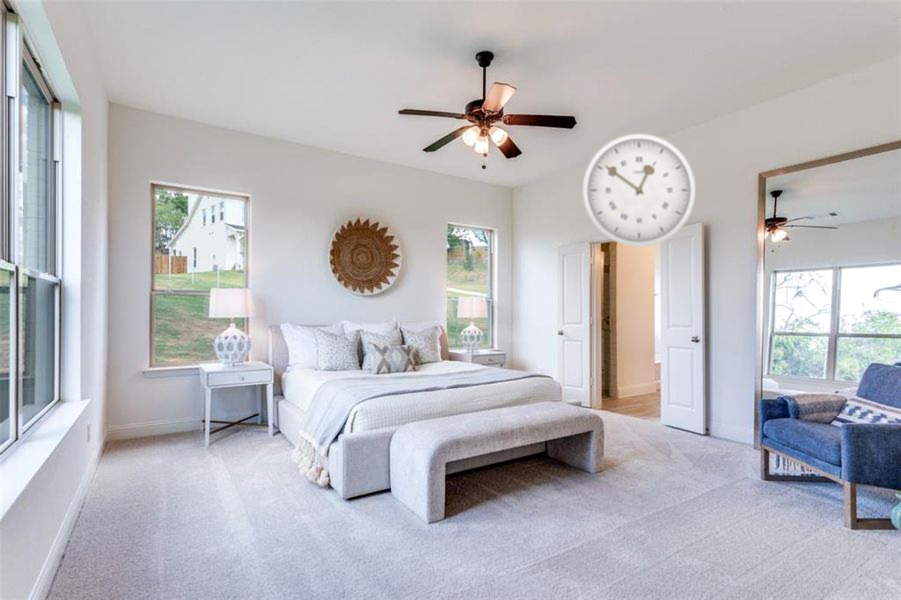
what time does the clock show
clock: 12:51
